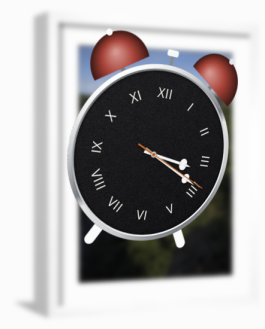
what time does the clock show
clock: 3:19:19
